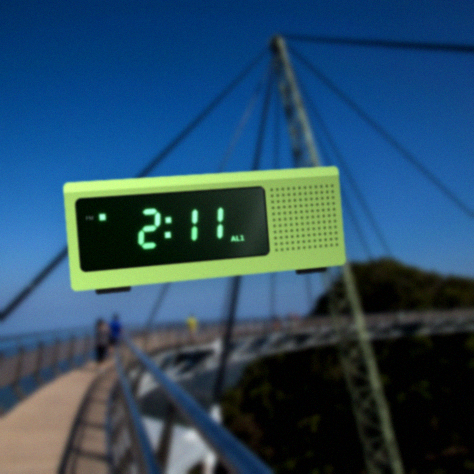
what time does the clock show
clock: 2:11
